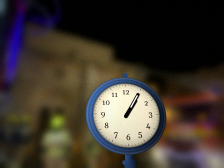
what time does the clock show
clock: 1:05
